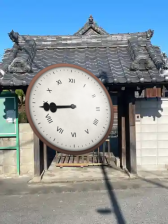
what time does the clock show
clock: 8:44
